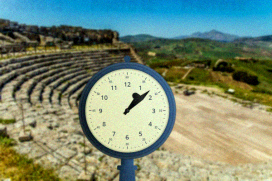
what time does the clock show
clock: 1:08
